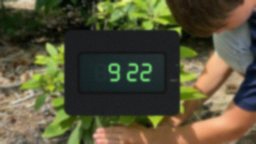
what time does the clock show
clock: 9:22
